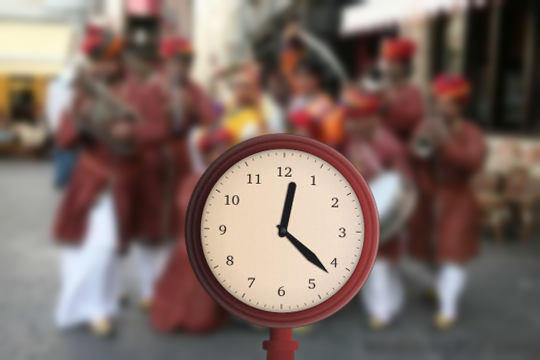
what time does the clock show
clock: 12:22
